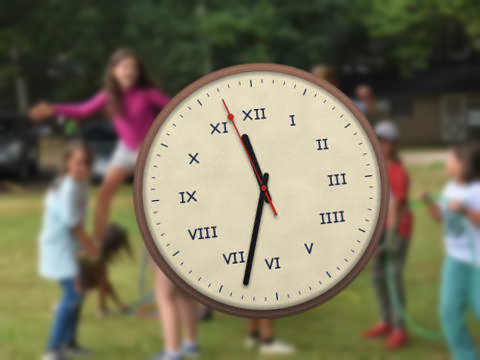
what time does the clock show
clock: 11:32:57
